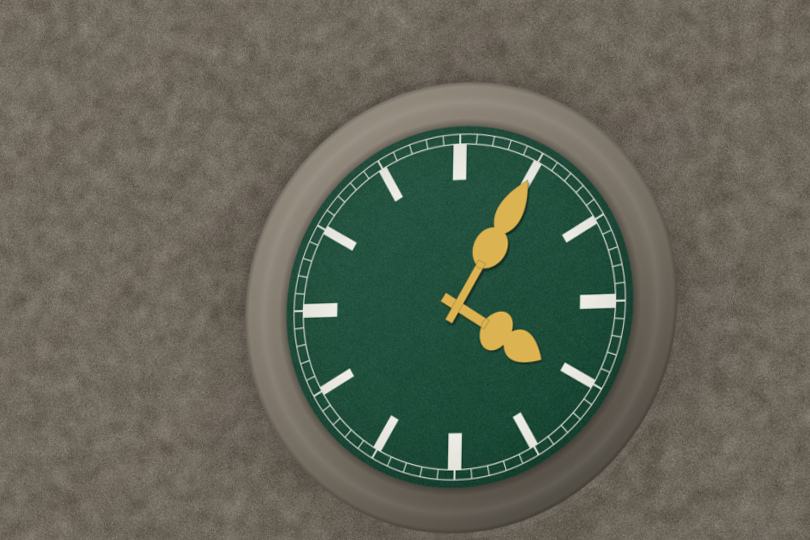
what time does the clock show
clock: 4:05
